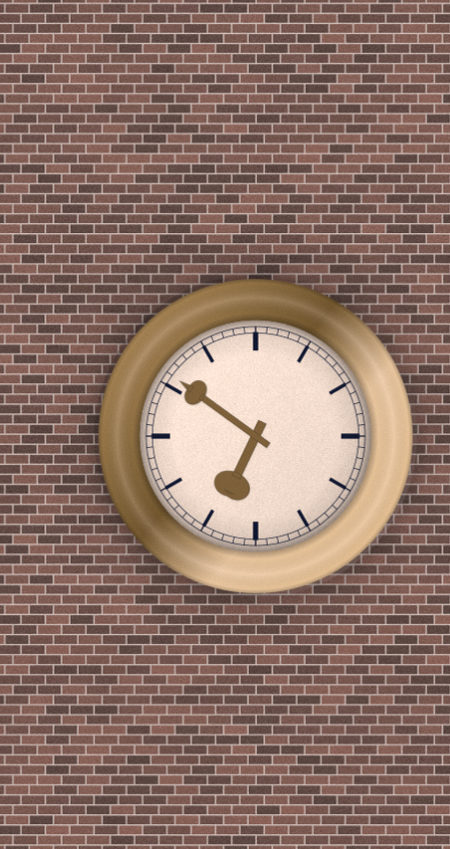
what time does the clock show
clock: 6:51
